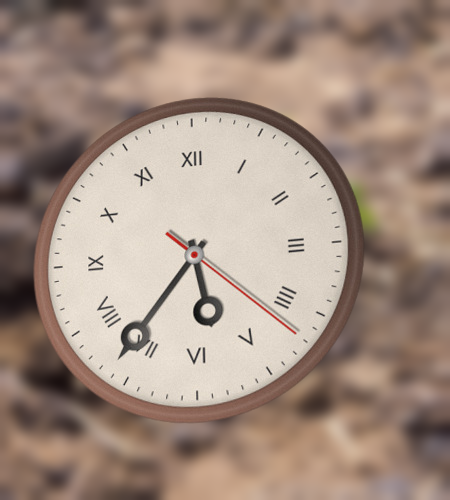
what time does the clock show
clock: 5:36:22
